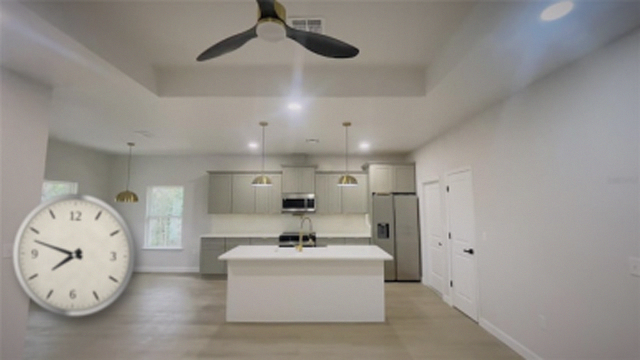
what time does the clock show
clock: 7:48
